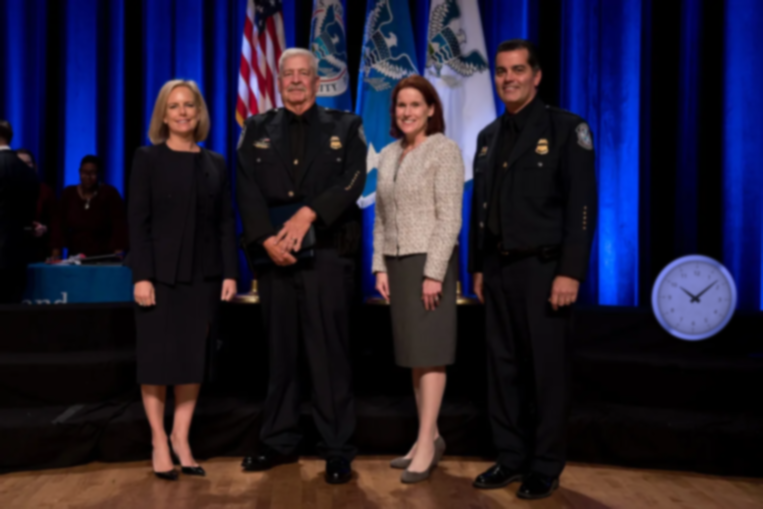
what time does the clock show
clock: 10:08
